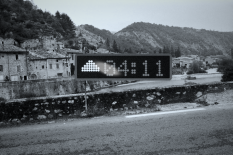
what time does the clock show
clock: 4:11
